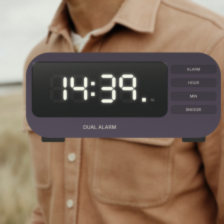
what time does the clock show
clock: 14:39
